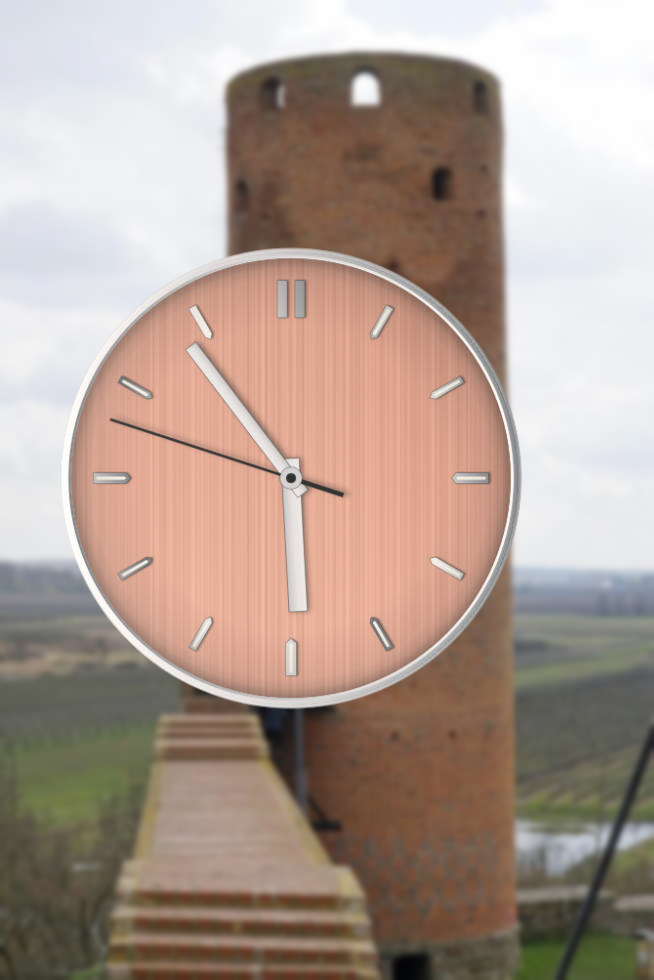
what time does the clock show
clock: 5:53:48
